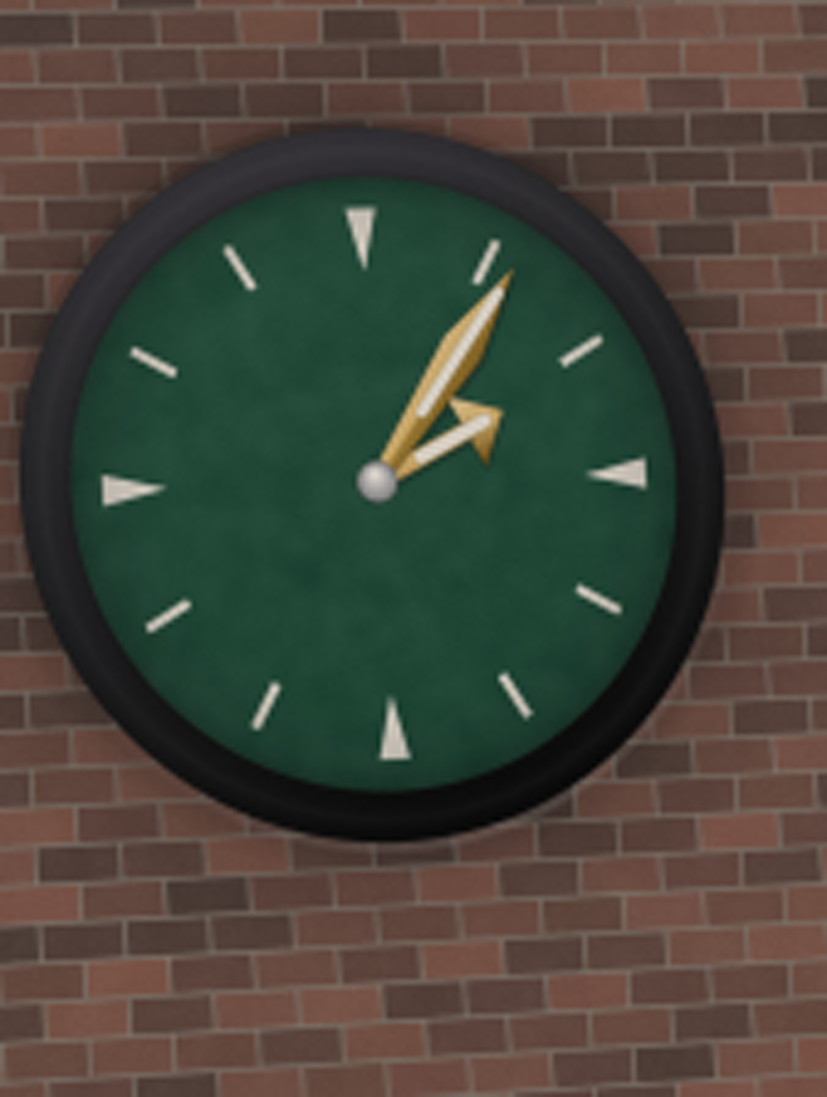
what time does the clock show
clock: 2:06
